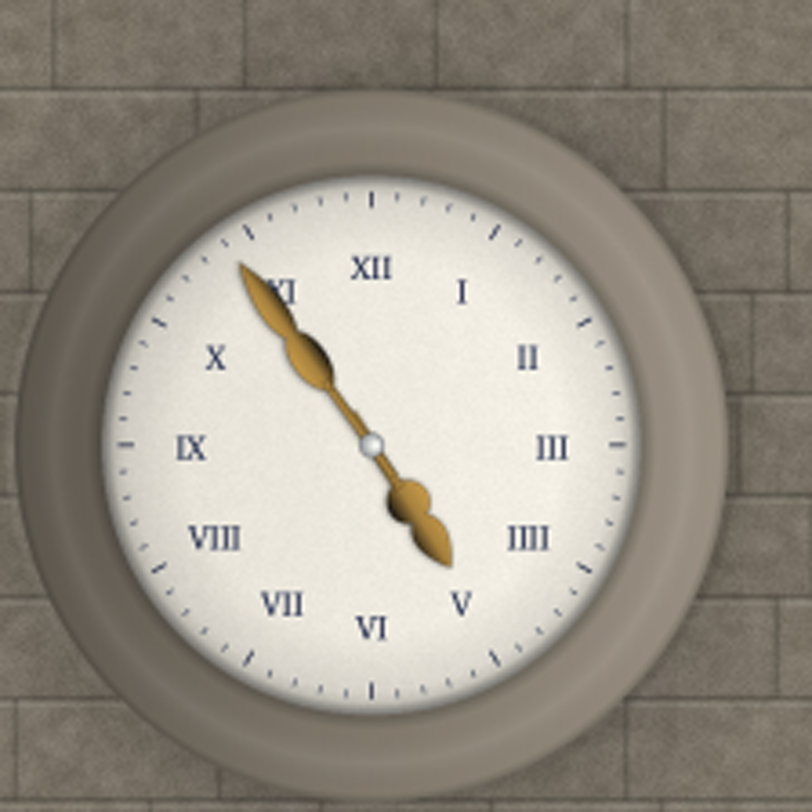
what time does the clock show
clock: 4:54
